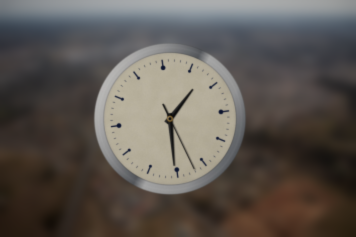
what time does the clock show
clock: 1:30:27
